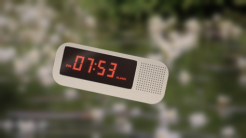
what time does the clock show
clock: 7:53
